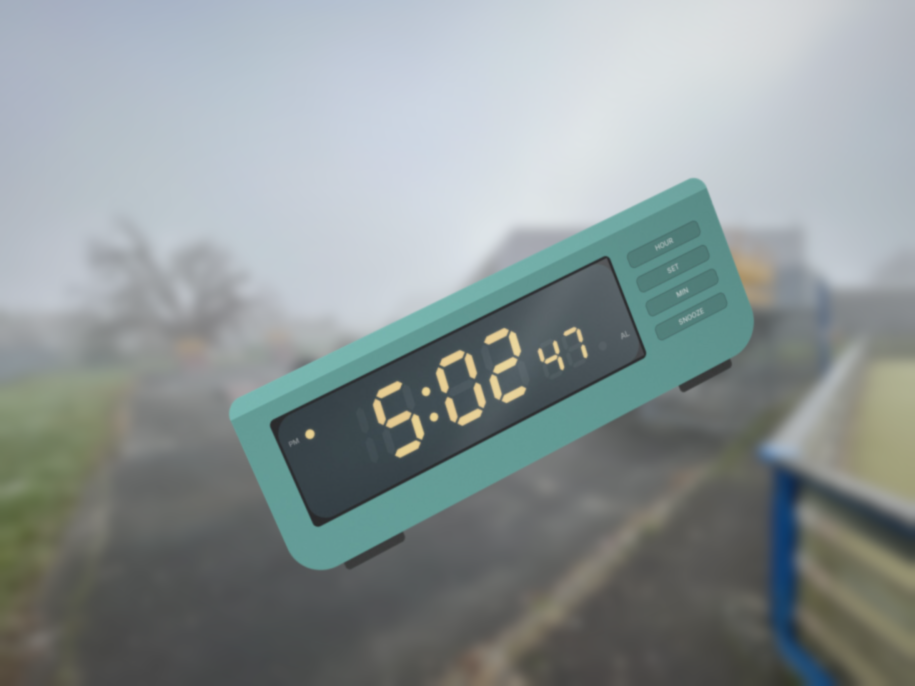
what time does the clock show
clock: 5:02:47
